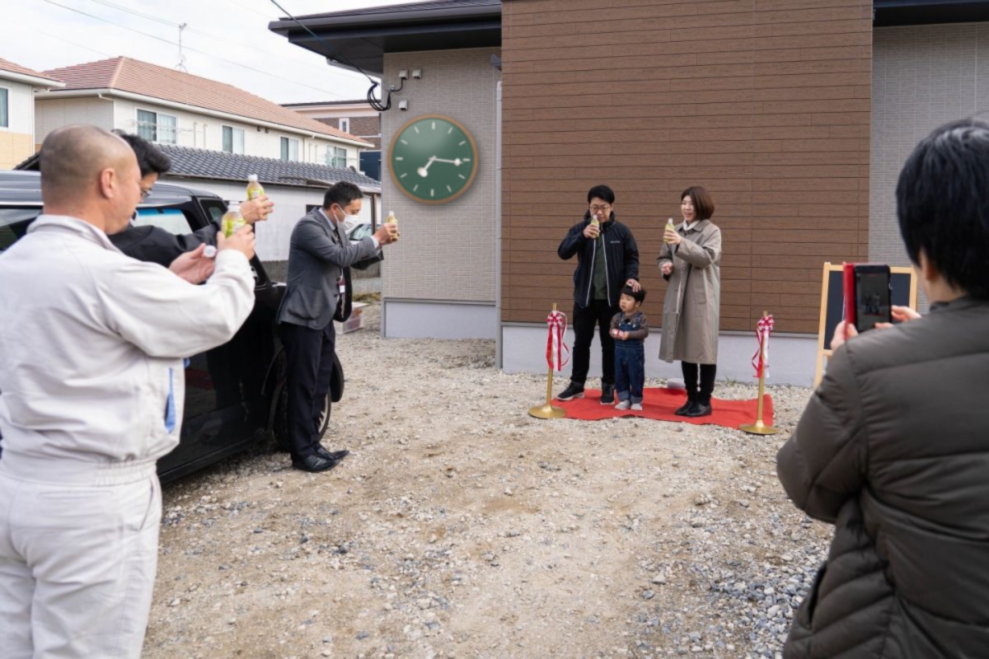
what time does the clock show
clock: 7:16
